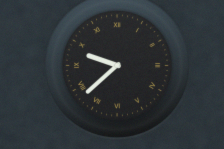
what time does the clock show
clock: 9:38
